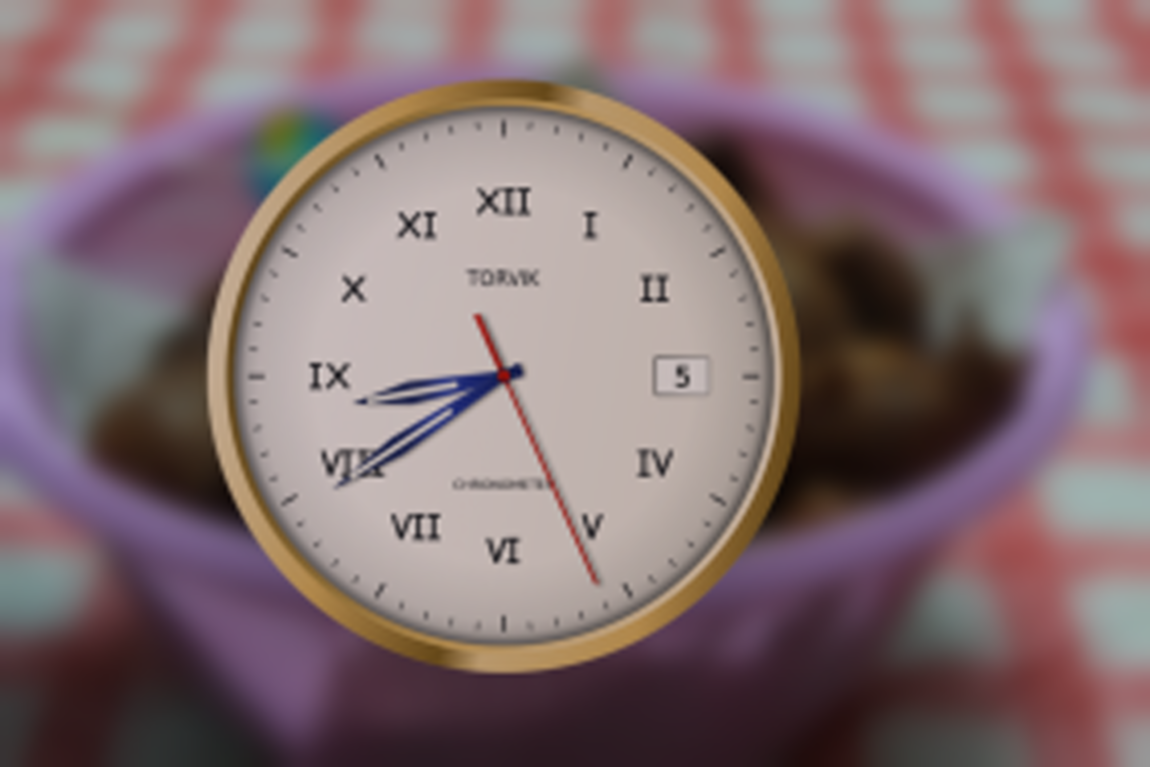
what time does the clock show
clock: 8:39:26
